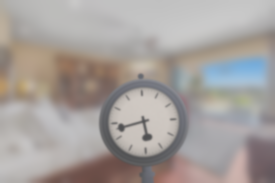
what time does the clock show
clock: 5:43
